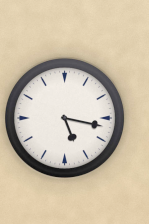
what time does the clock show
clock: 5:17
